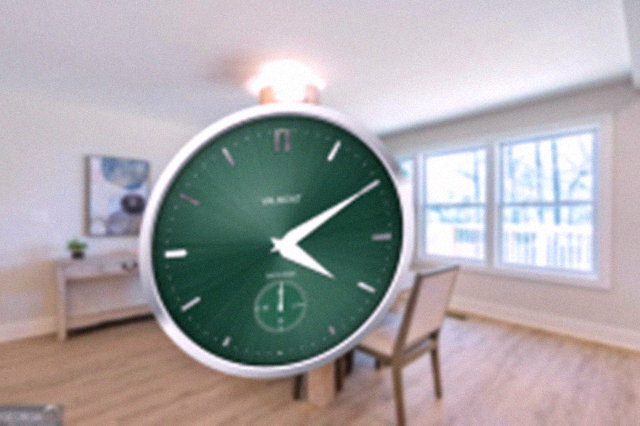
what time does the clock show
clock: 4:10
